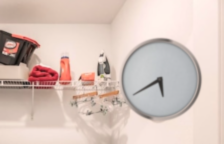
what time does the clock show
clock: 5:40
